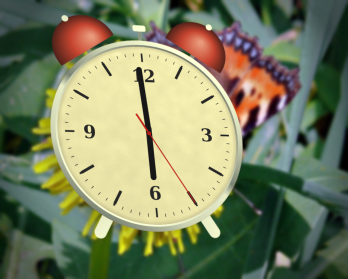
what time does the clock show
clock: 5:59:25
